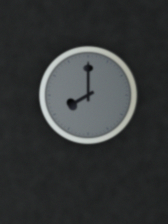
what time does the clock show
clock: 8:00
